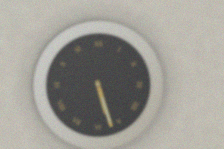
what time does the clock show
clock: 5:27
